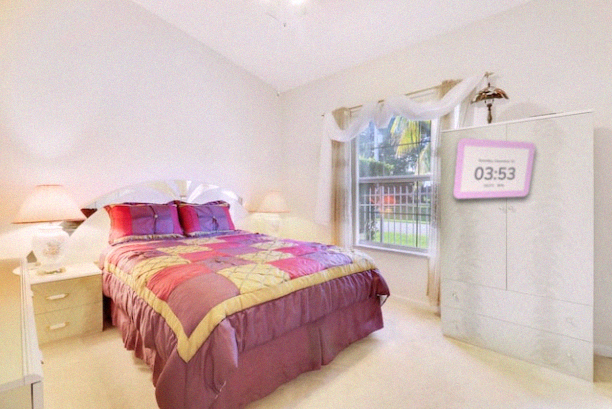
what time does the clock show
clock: 3:53
